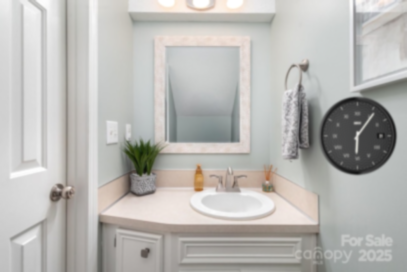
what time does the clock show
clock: 6:06
